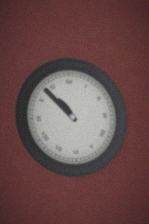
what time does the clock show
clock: 10:53
